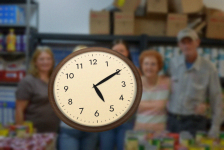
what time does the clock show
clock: 5:10
